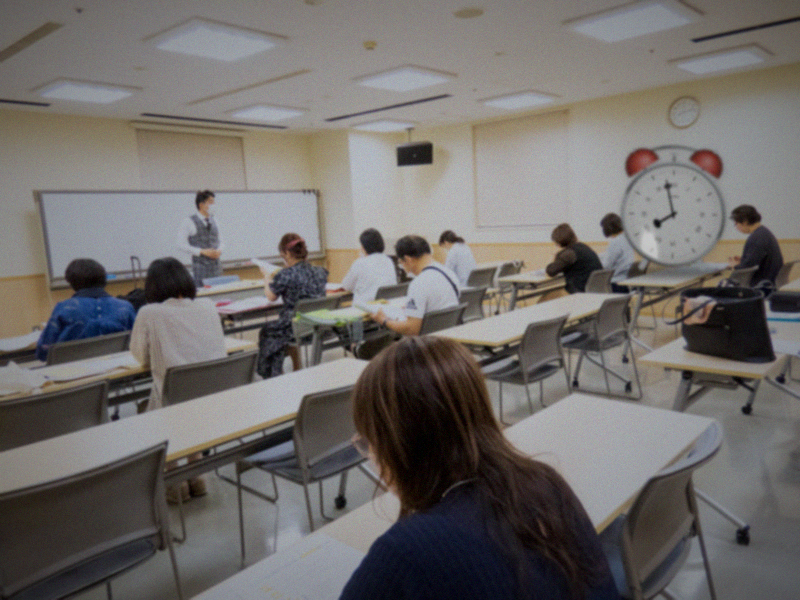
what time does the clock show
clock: 7:58
